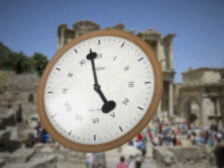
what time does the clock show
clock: 4:58
